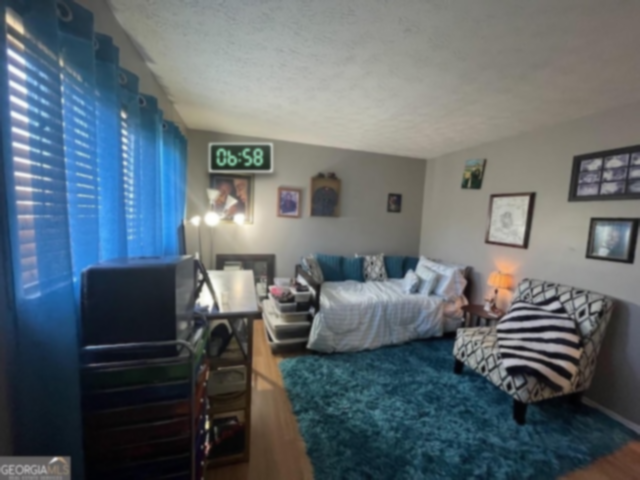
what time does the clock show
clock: 6:58
